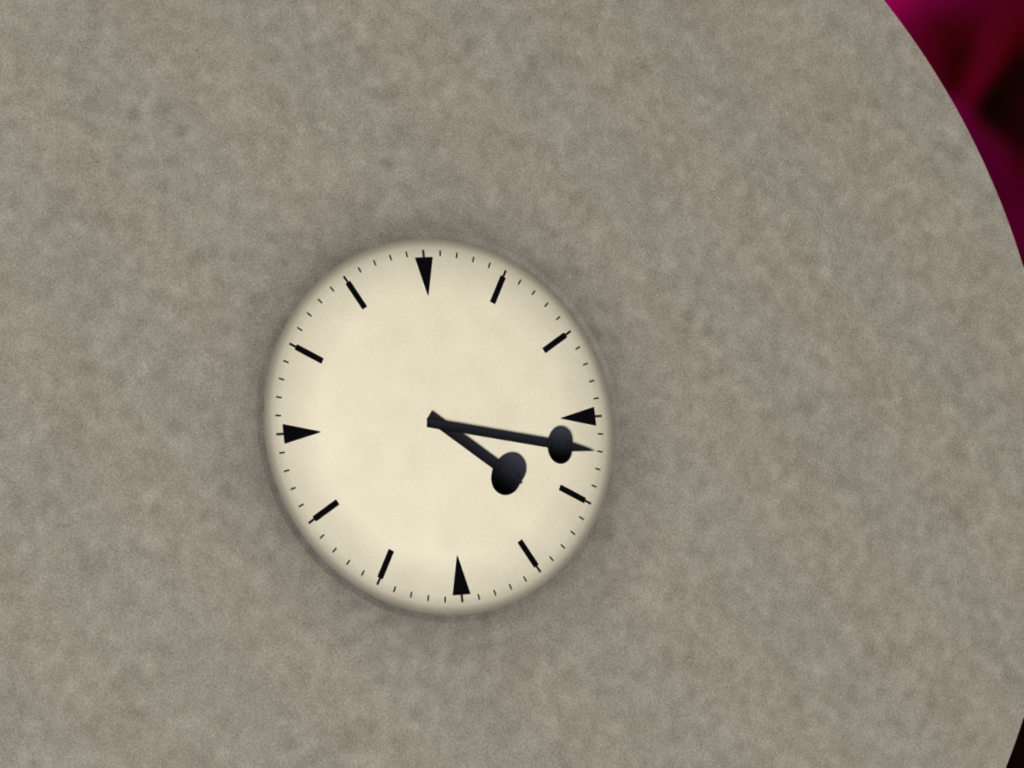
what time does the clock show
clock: 4:17
